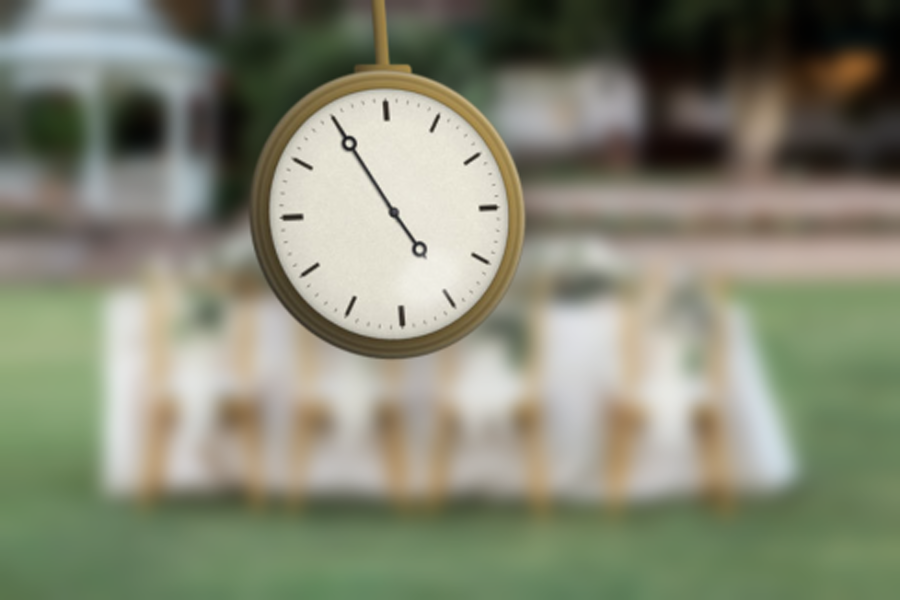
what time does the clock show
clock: 4:55
